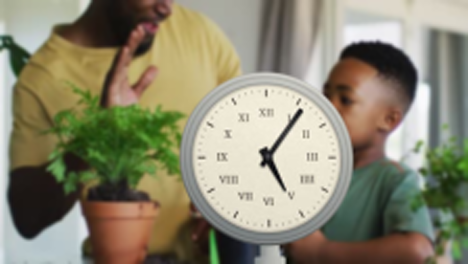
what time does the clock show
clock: 5:06
